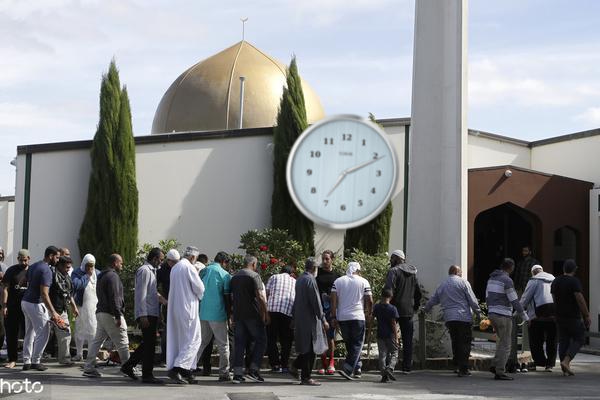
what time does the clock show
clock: 7:11
